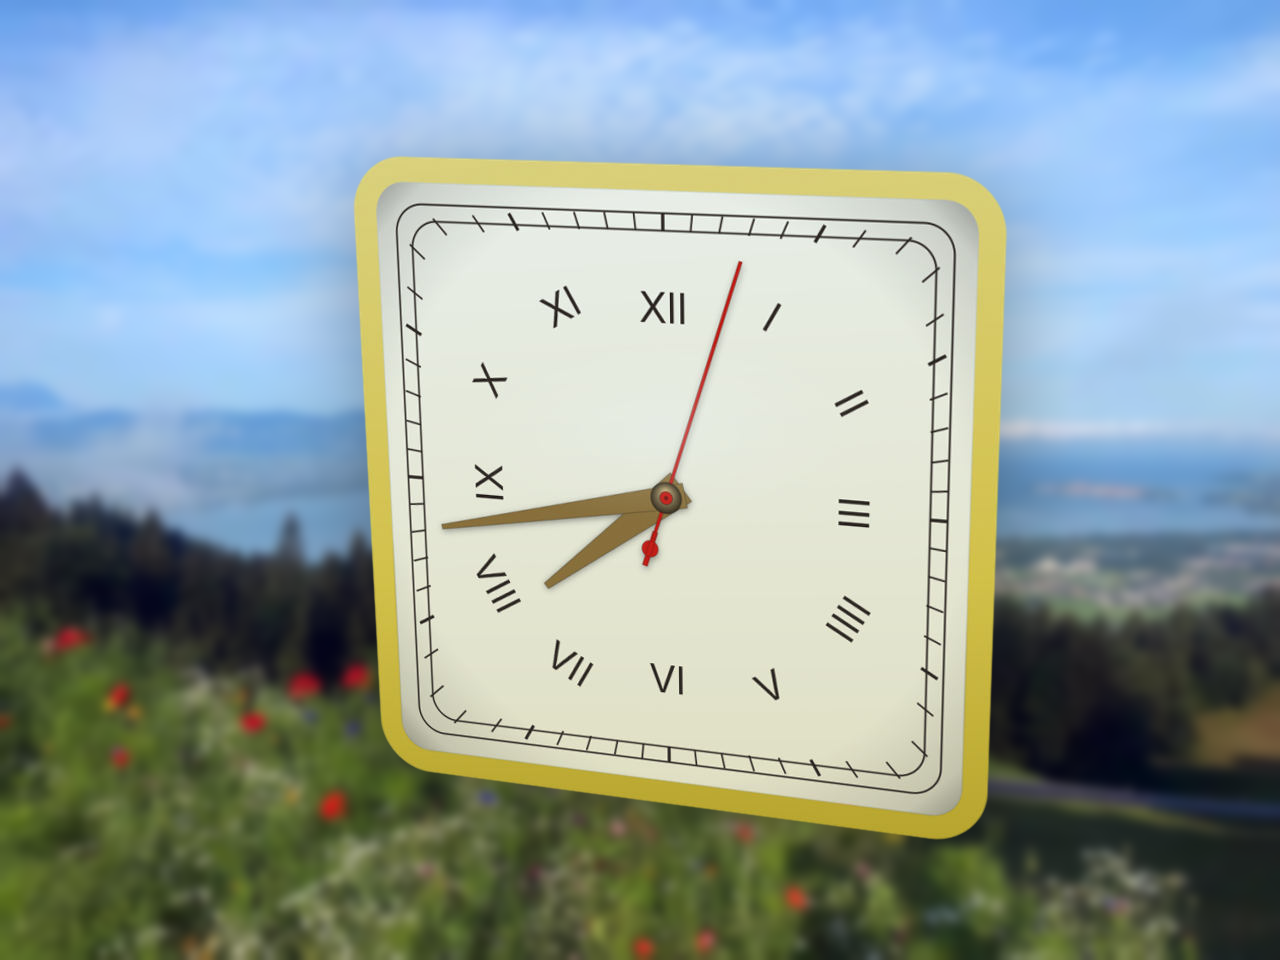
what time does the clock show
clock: 7:43:03
